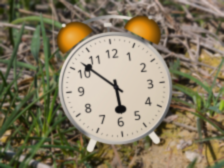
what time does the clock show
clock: 5:52
